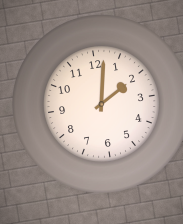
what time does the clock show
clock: 2:02
